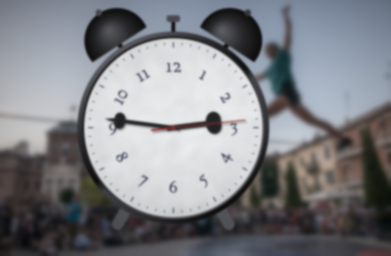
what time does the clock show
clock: 2:46:14
